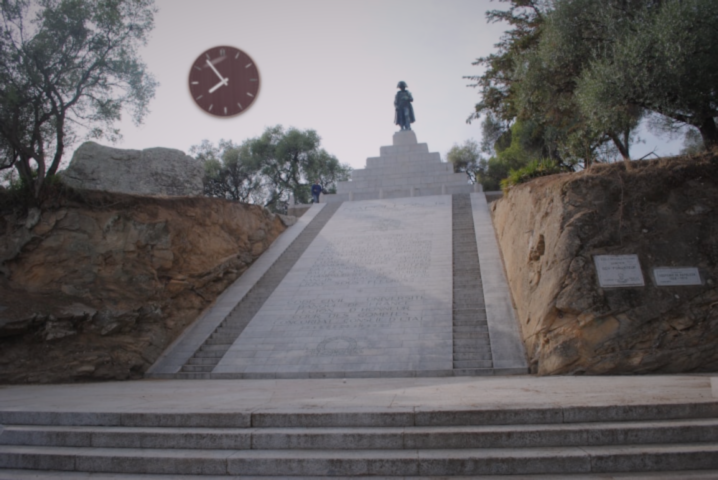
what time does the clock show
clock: 7:54
